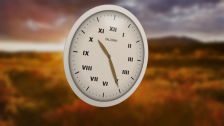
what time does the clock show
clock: 10:25
